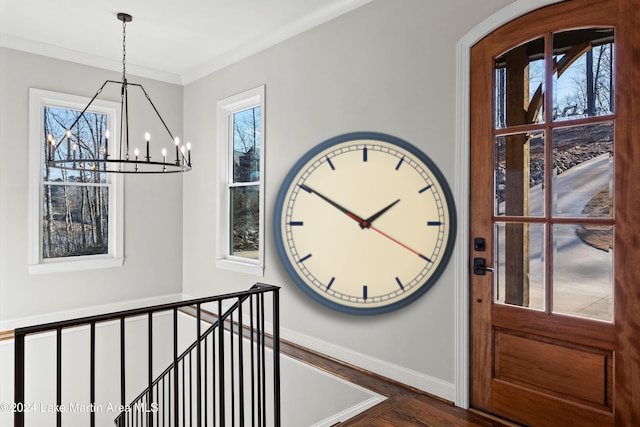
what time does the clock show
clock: 1:50:20
